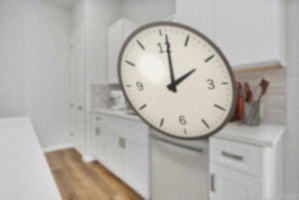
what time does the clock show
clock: 2:01
